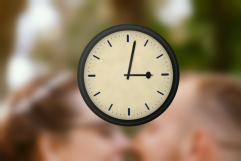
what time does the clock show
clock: 3:02
